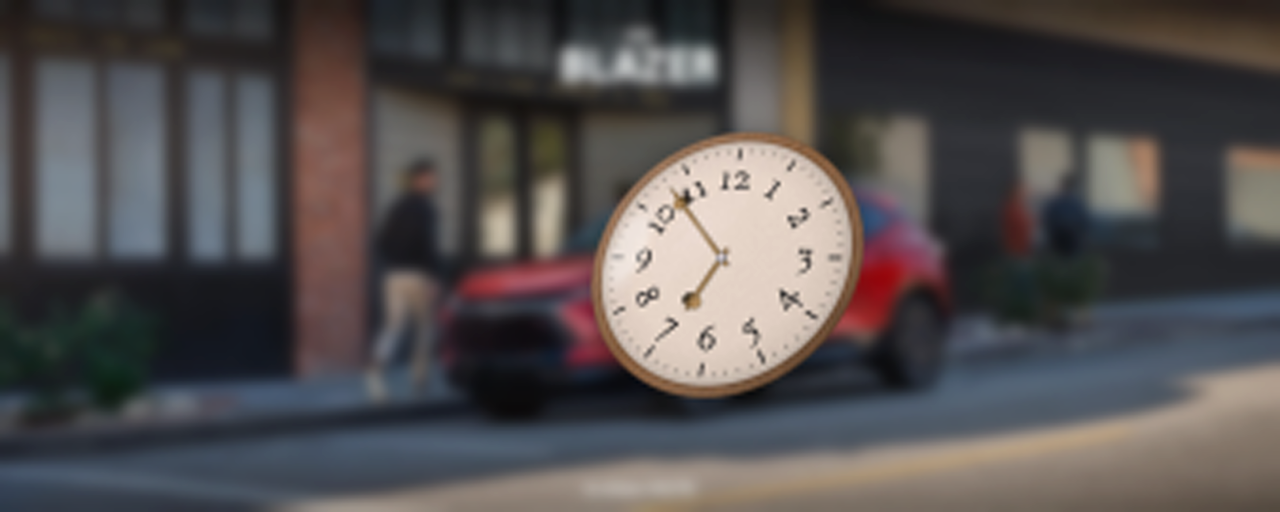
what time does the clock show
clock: 6:53
